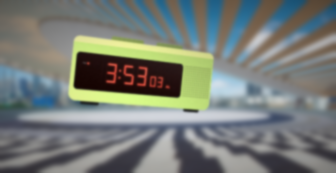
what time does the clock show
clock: 3:53
